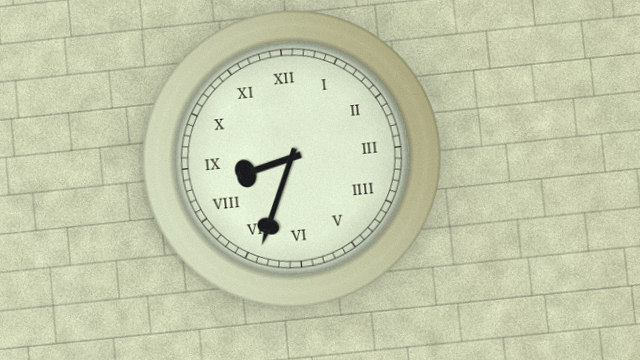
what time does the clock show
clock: 8:34
